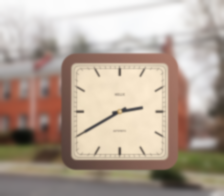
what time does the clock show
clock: 2:40
